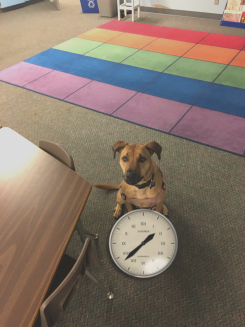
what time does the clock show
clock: 1:38
